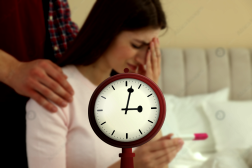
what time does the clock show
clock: 3:02
